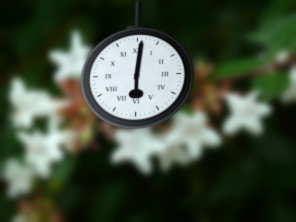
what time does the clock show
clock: 6:01
